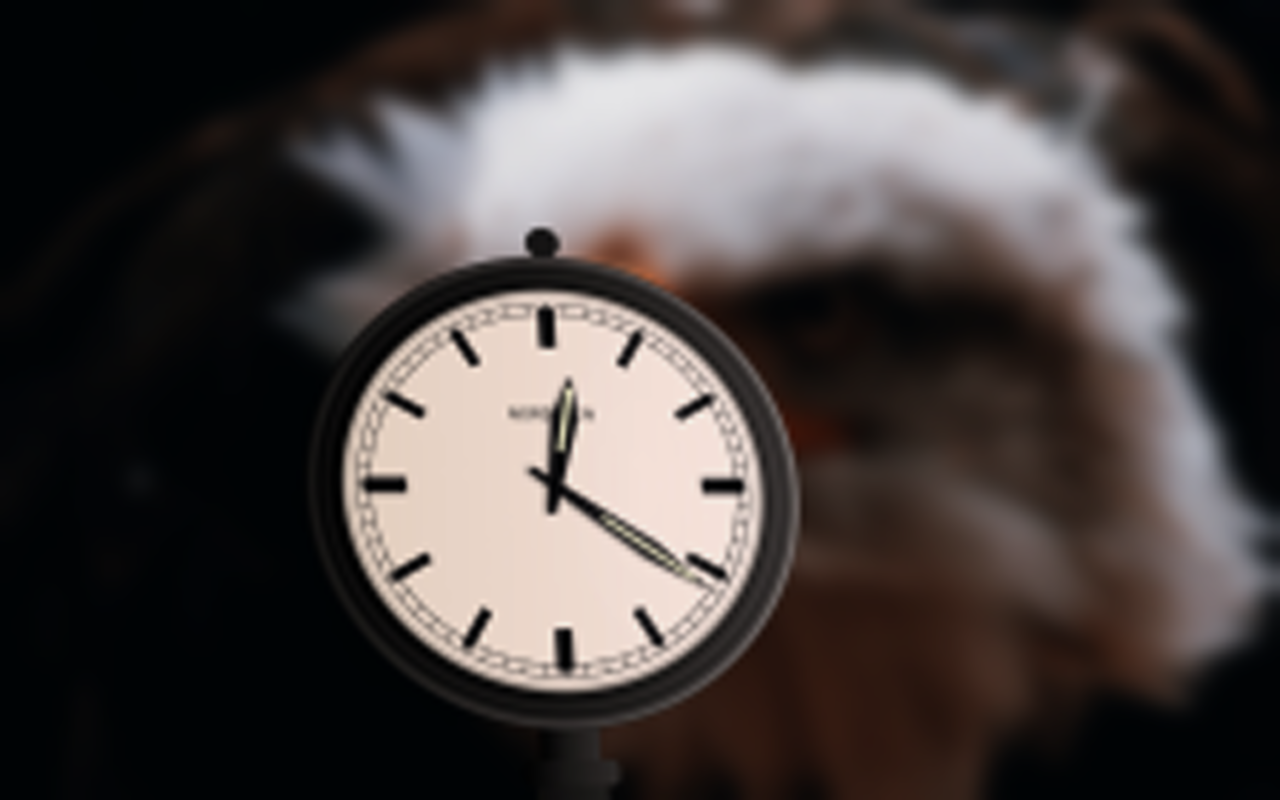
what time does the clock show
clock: 12:21
